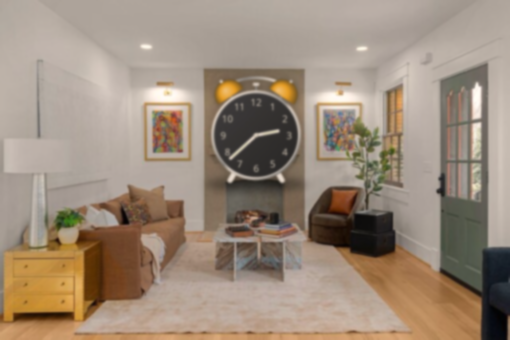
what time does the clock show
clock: 2:38
